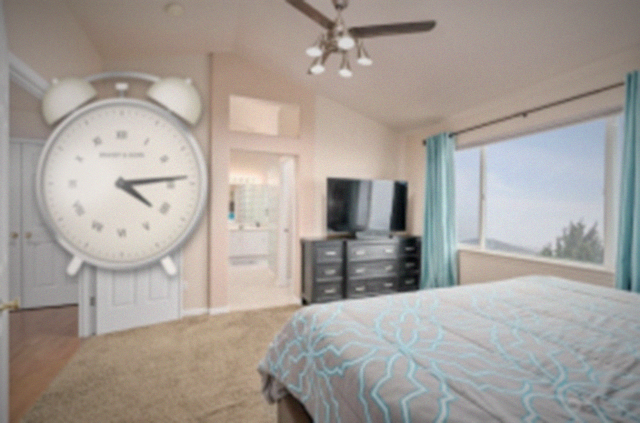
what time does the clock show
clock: 4:14
